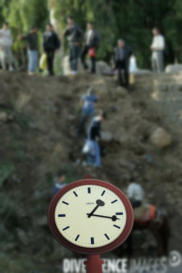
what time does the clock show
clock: 1:17
